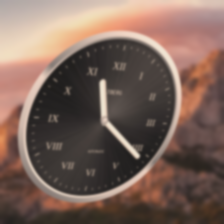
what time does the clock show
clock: 11:21
